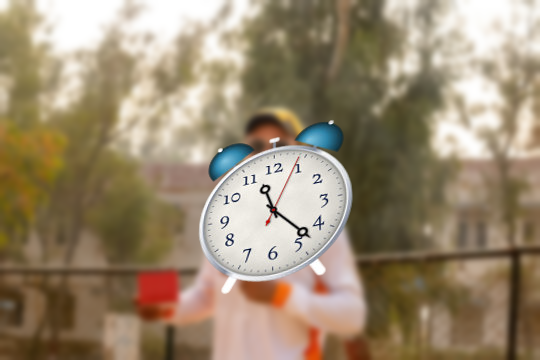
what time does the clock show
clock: 11:23:04
